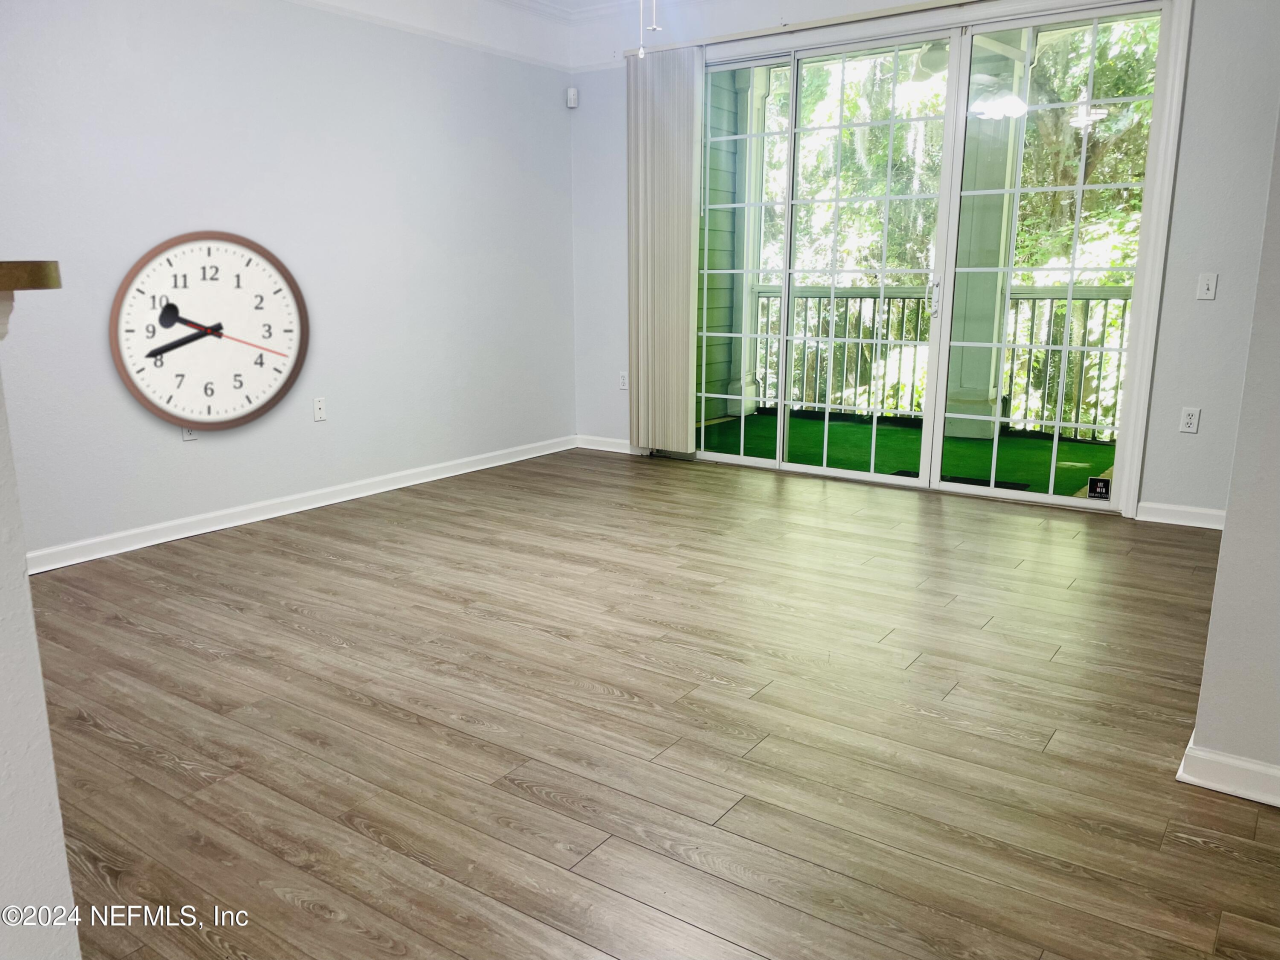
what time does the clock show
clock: 9:41:18
